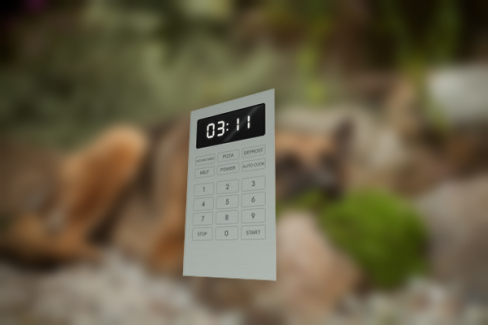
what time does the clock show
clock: 3:11
